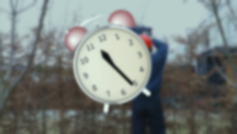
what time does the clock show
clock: 11:26
